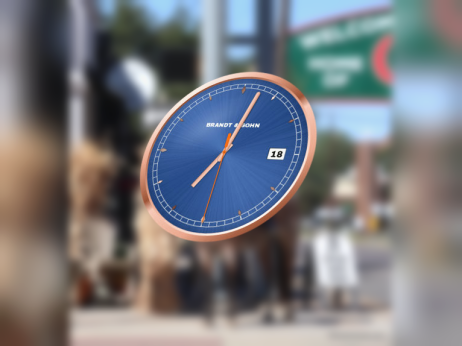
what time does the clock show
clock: 7:02:30
